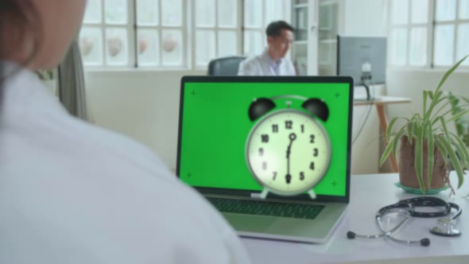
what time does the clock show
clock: 12:30
